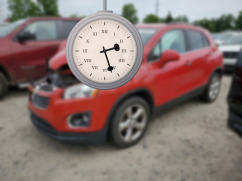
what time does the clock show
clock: 2:27
